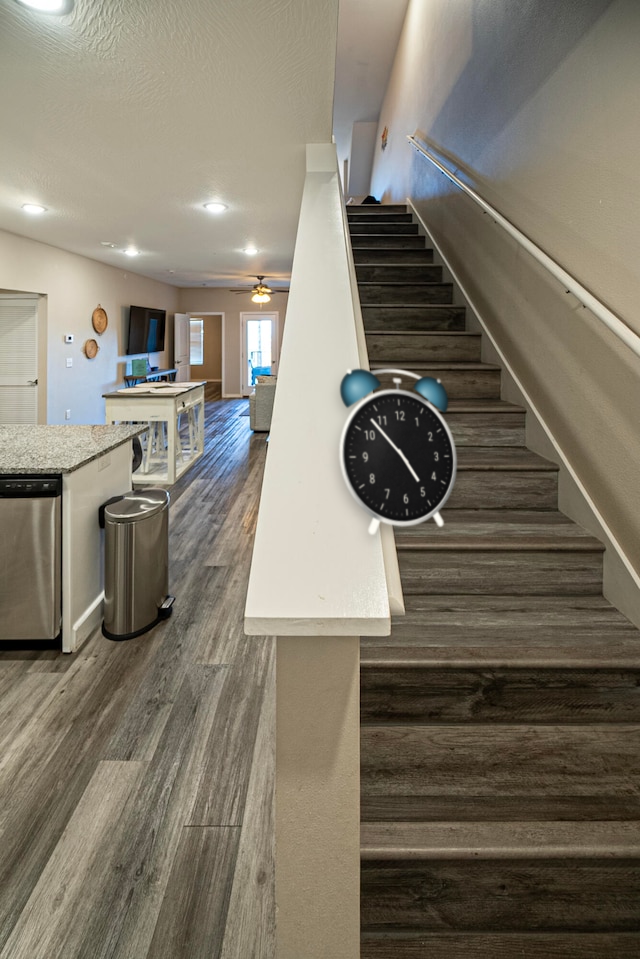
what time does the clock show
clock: 4:53
